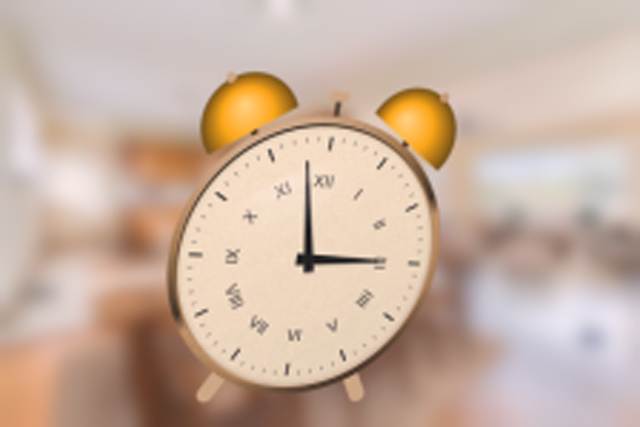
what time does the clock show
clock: 2:58
